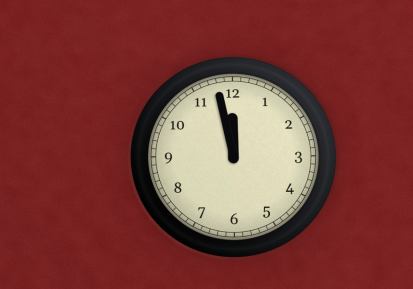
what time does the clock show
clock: 11:58
